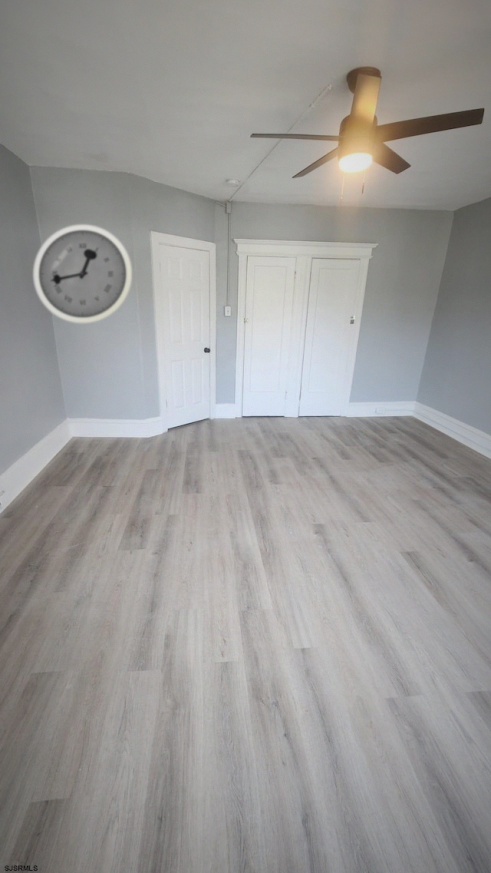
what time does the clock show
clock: 12:43
